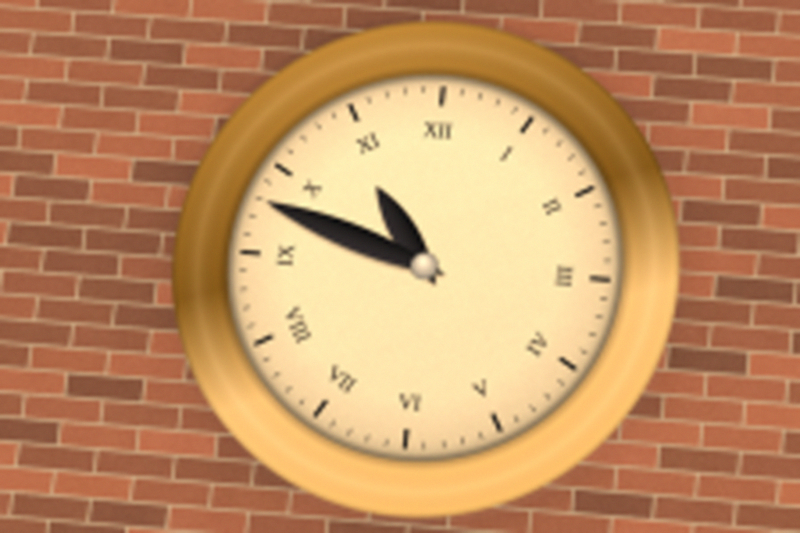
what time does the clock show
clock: 10:48
